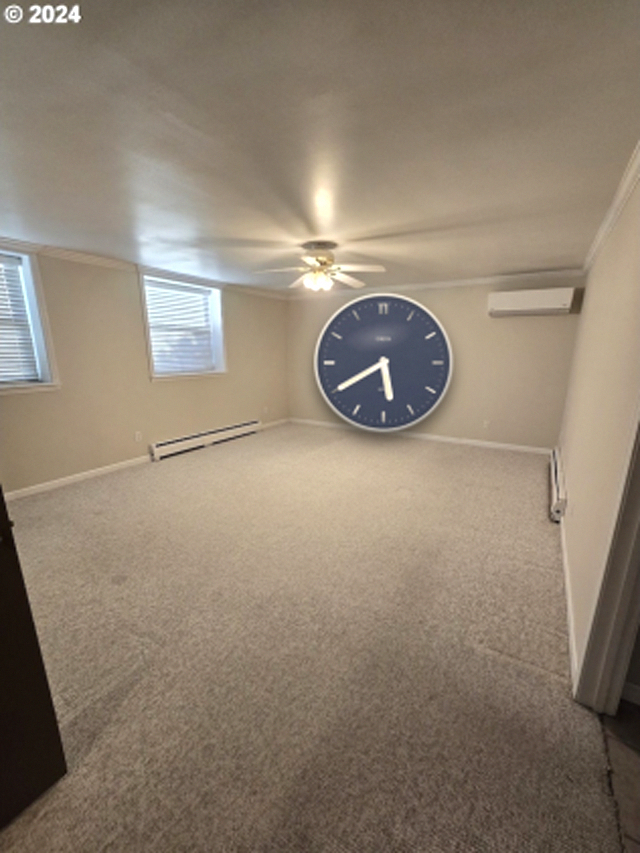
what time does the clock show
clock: 5:40
